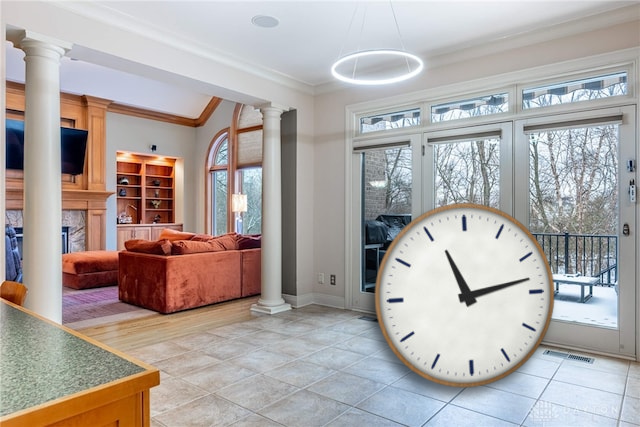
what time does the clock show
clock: 11:13
